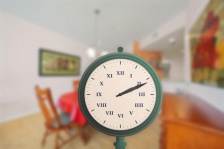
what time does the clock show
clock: 2:11
